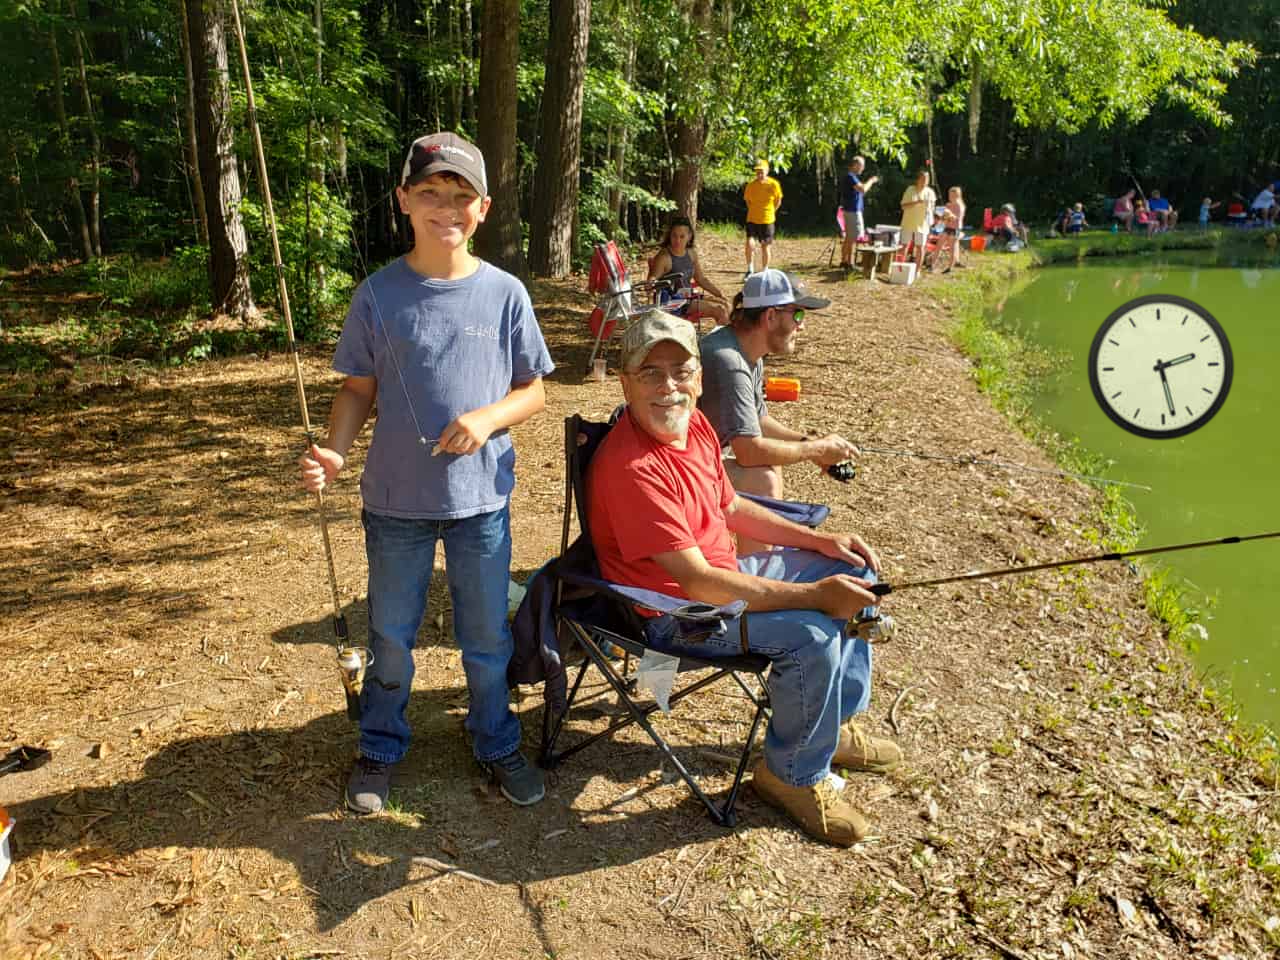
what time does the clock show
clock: 2:28
